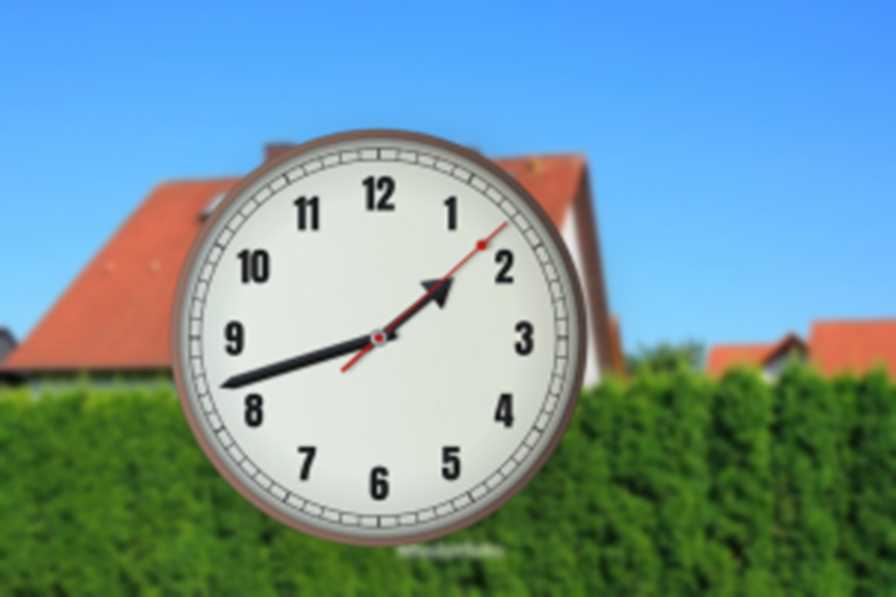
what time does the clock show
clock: 1:42:08
